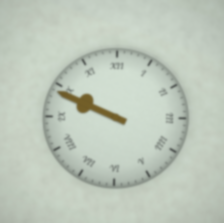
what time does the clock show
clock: 9:49
